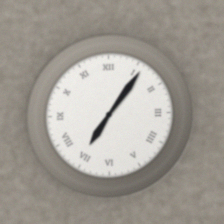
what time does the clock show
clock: 7:06
